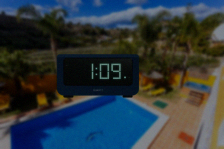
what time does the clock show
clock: 1:09
